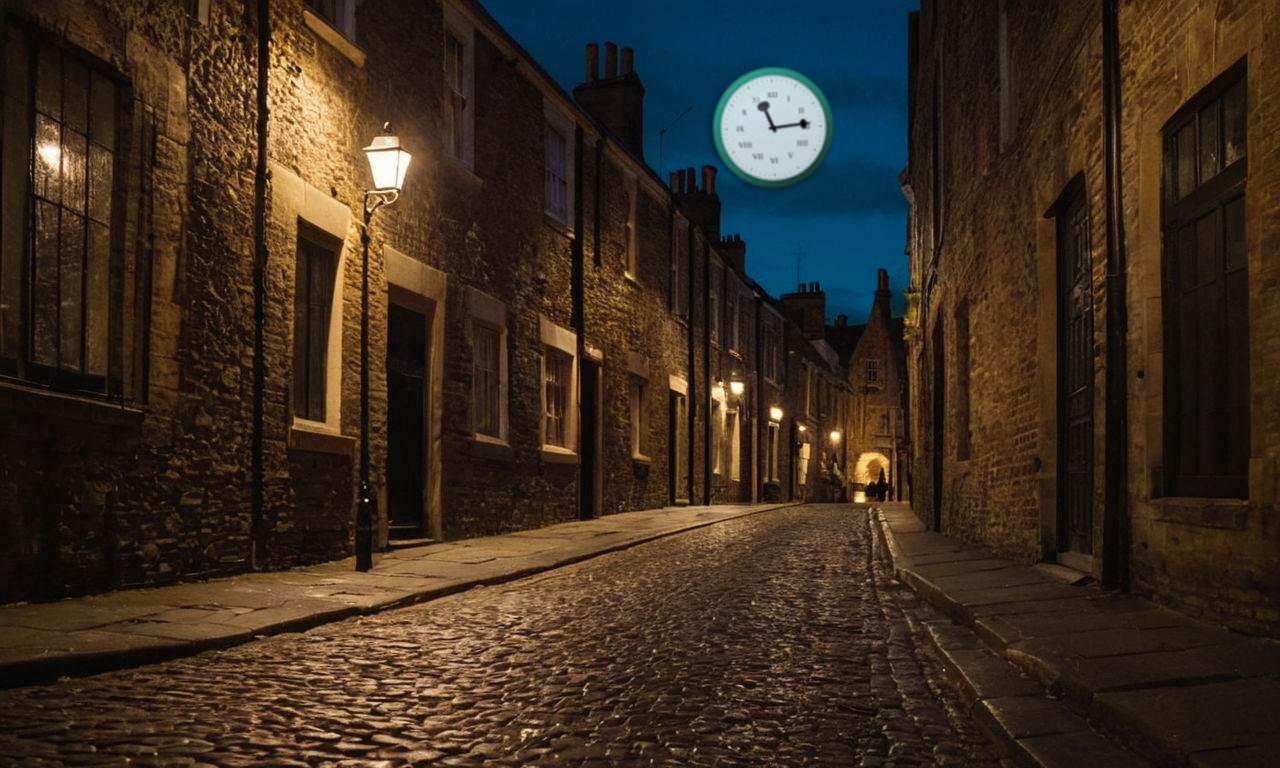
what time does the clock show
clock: 11:14
